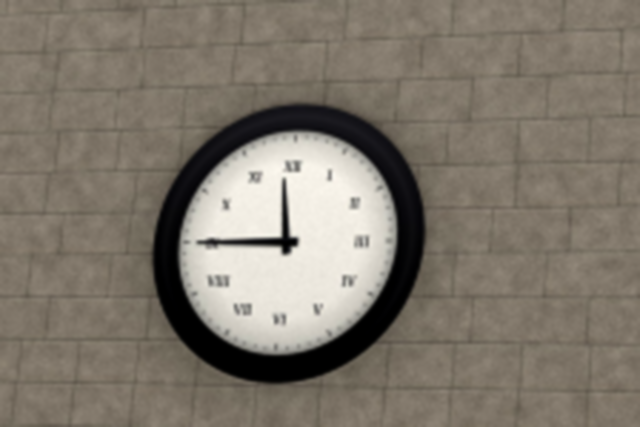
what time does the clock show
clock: 11:45
